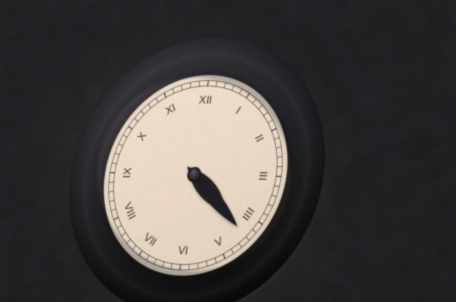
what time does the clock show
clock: 4:22
